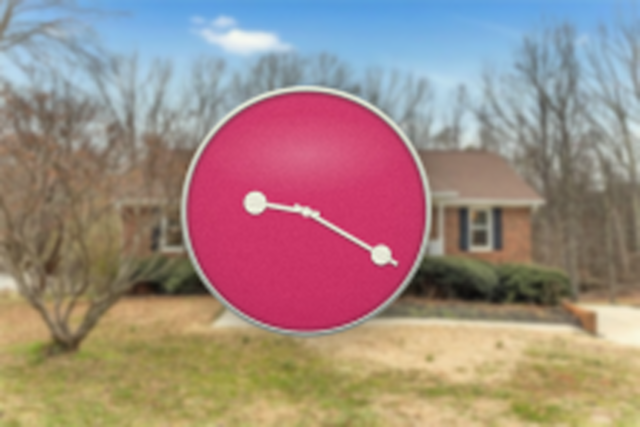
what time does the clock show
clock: 9:20
